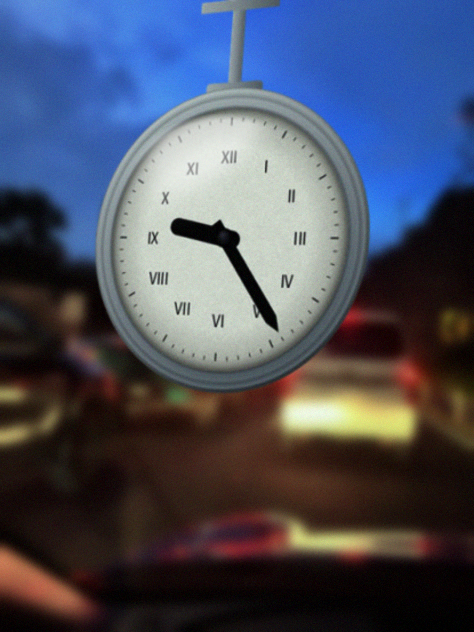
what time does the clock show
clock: 9:24
